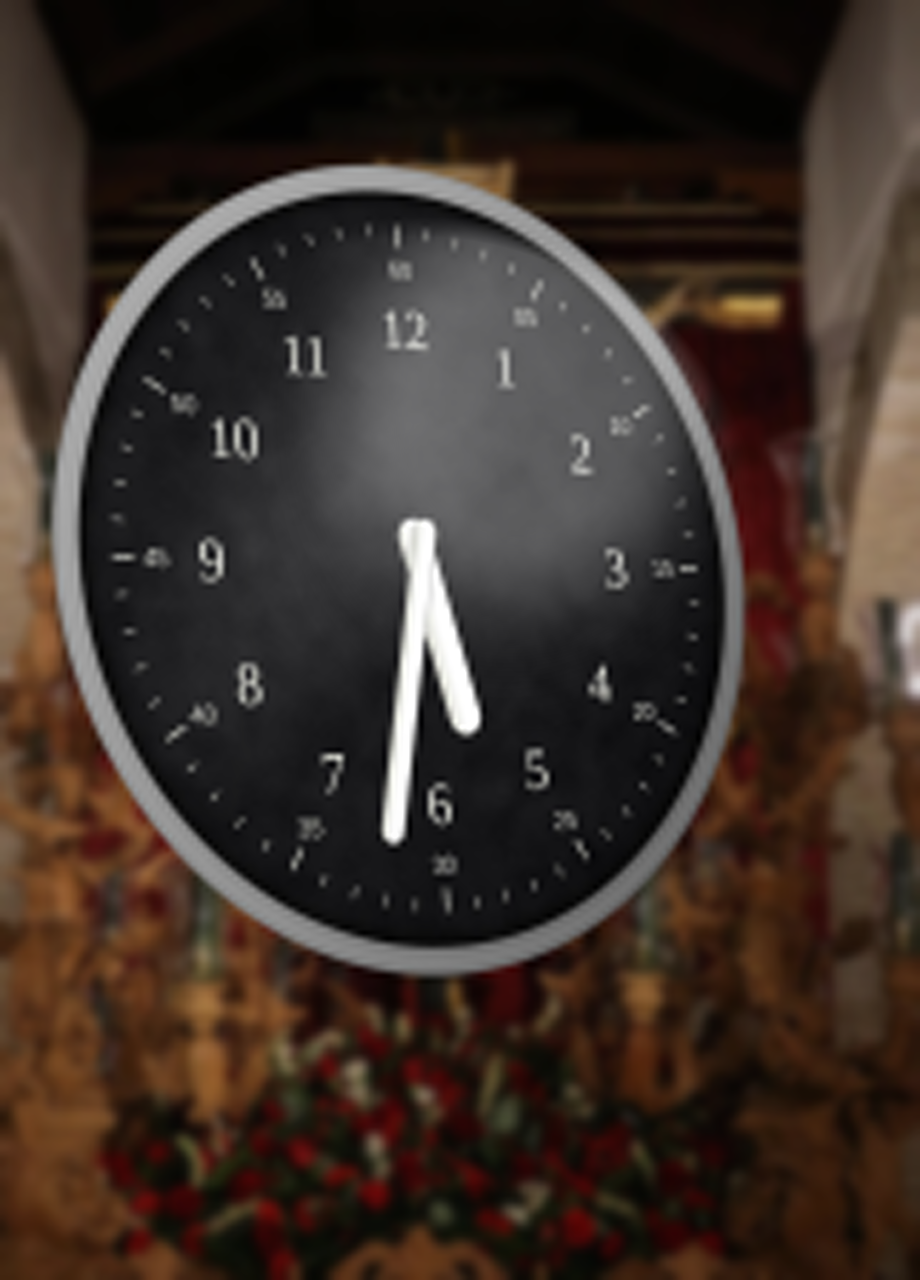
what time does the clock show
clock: 5:32
